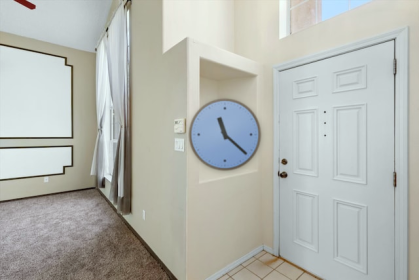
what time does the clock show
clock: 11:22
